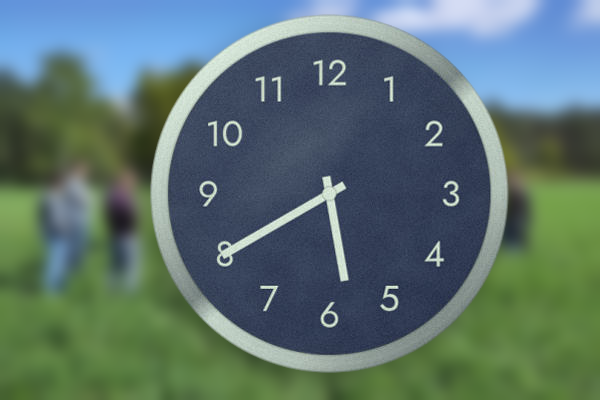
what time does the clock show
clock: 5:40
